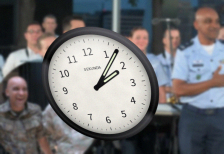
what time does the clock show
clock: 2:07
